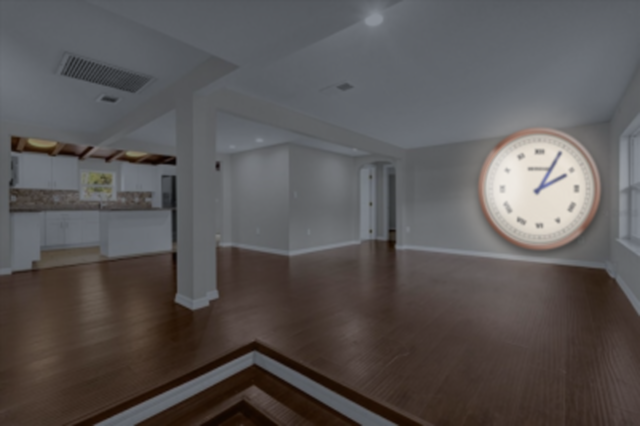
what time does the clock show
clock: 2:05
